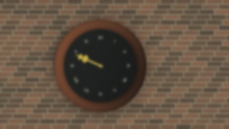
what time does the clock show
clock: 9:49
